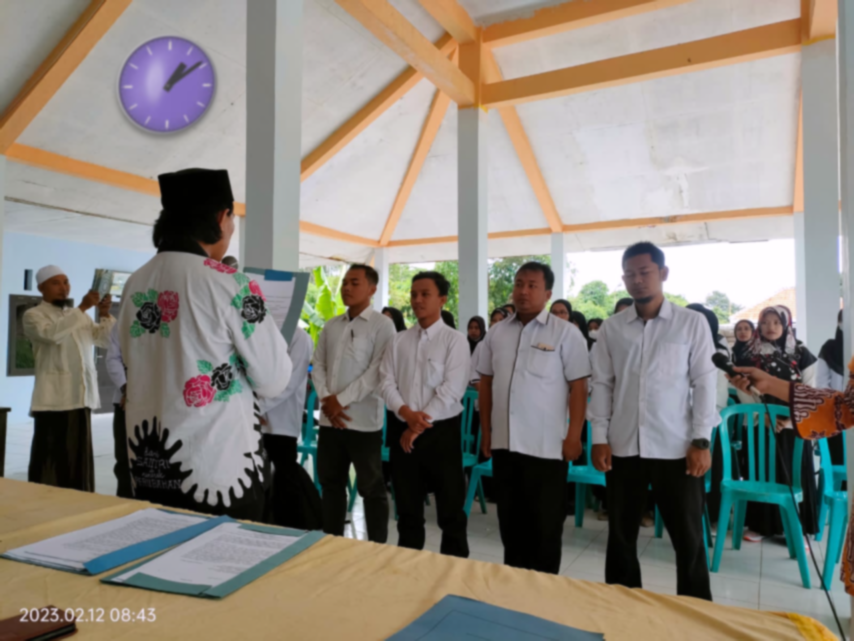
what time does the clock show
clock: 1:09
